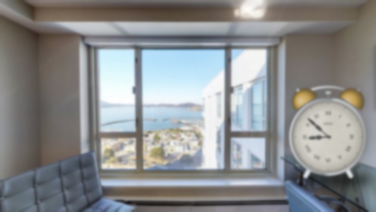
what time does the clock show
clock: 8:52
